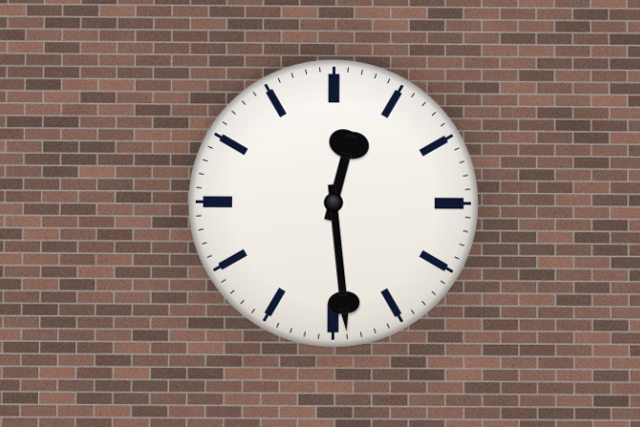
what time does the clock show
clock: 12:29
